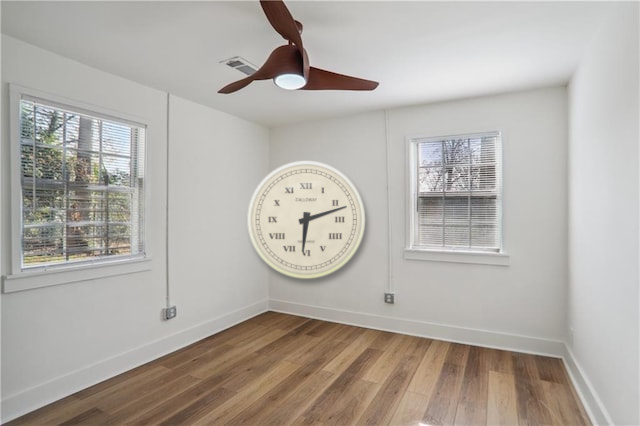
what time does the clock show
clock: 6:12
